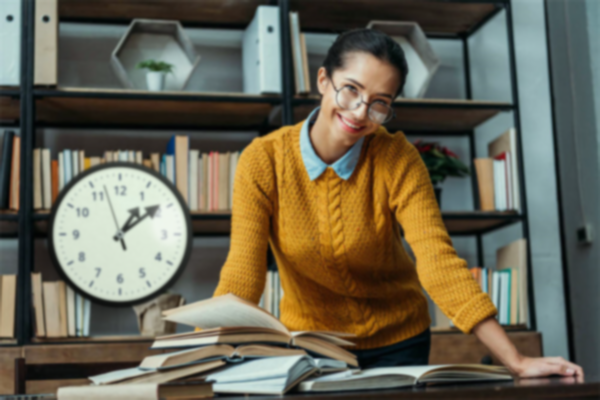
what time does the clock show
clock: 1:08:57
